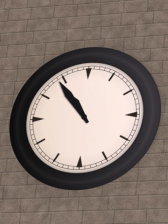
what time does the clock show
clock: 10:54
